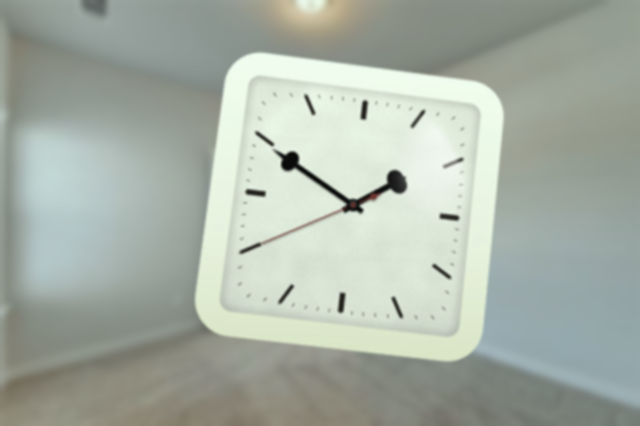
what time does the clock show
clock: 1:49:40
